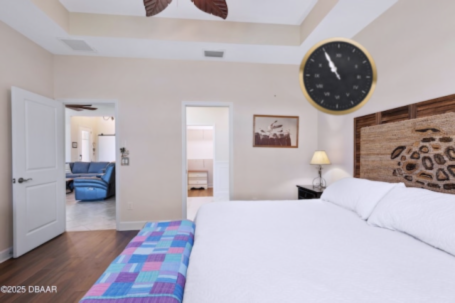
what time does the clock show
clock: 10:55
